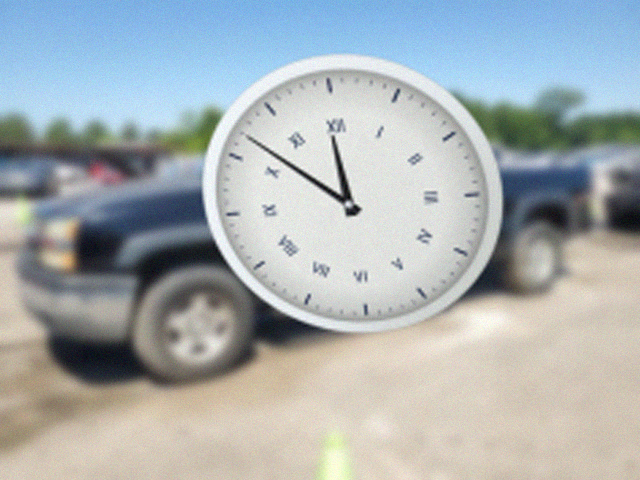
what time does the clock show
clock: 11:52
